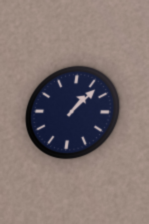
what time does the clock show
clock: 1:07
